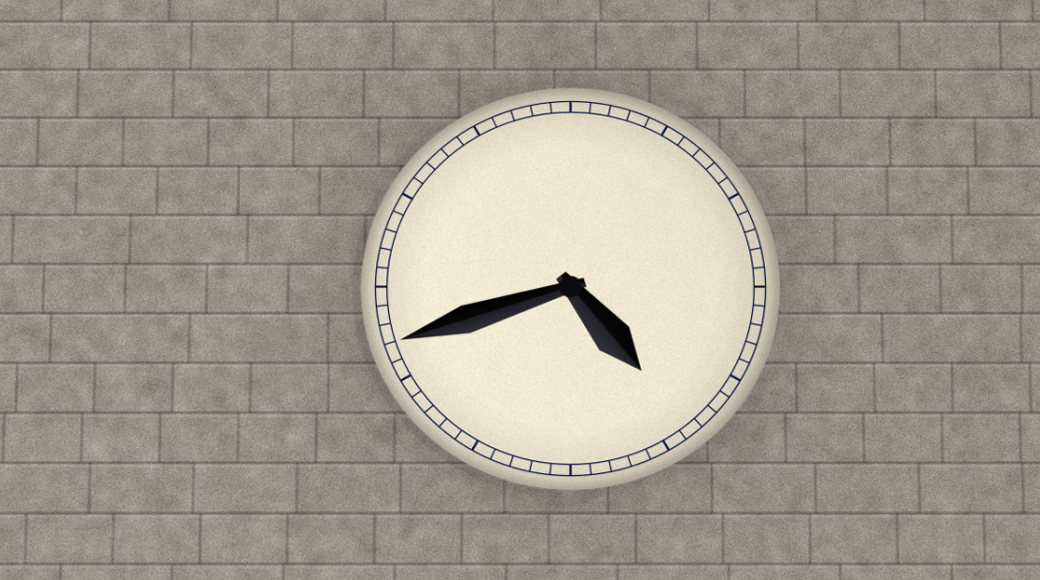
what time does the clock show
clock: 4:42
